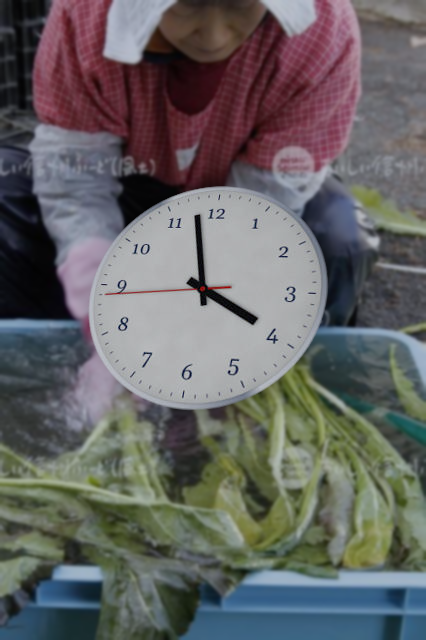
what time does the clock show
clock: 3:57:44
